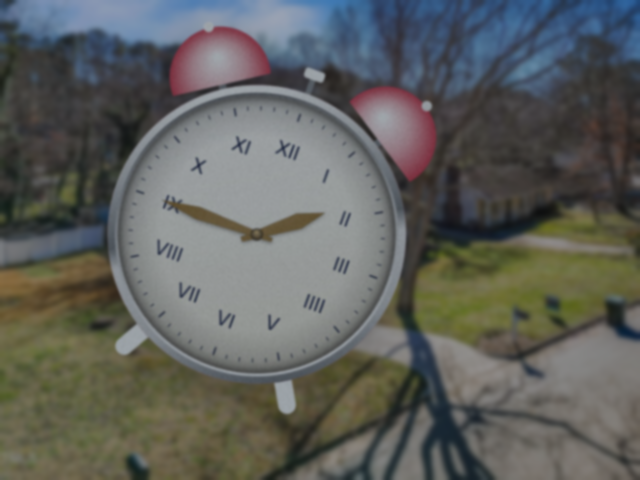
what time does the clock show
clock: 1:45
